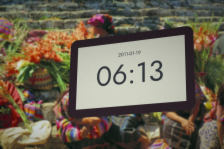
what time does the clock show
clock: 6:13
